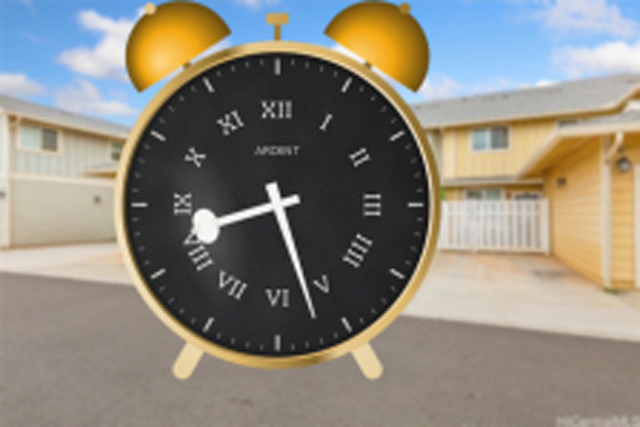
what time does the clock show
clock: 8:27
